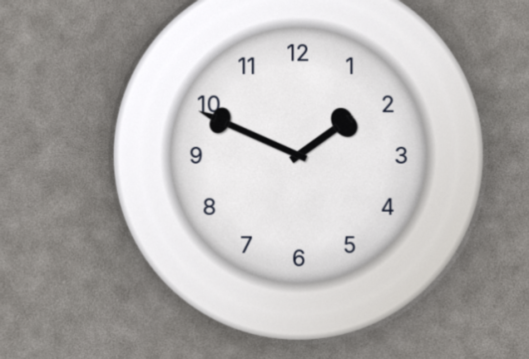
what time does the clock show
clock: 1:49
